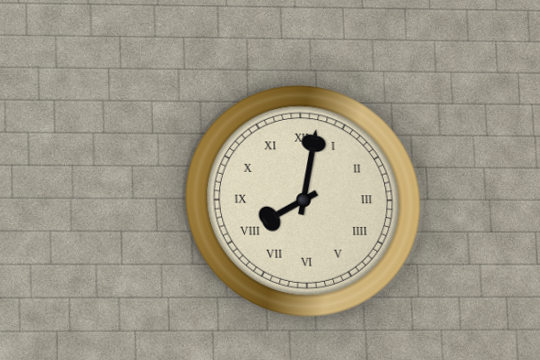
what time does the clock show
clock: 8:02
